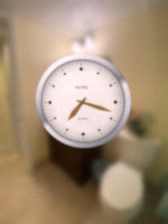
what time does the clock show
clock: 7:18
